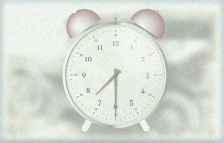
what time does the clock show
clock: 7:30
